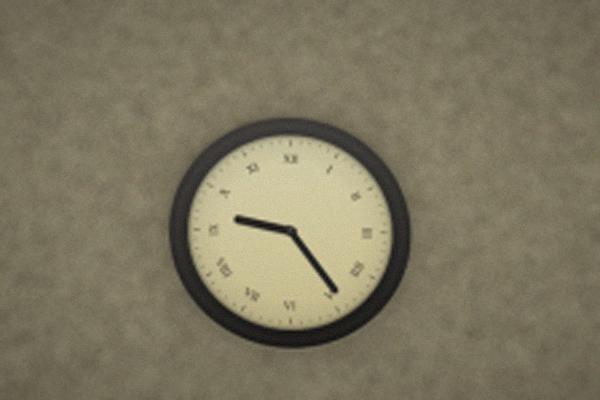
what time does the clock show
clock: 9:24
